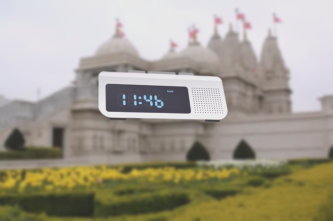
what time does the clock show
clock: 11:46
